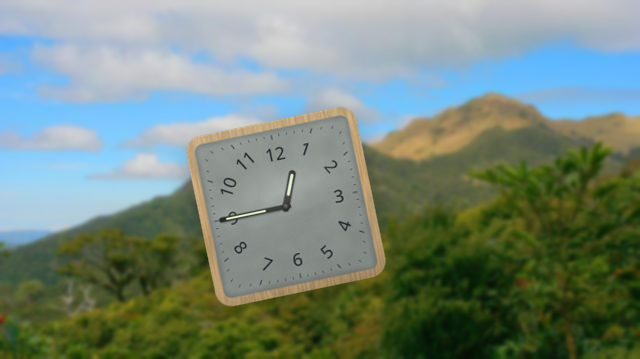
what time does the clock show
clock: 12:45
